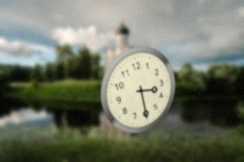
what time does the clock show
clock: 3:30
